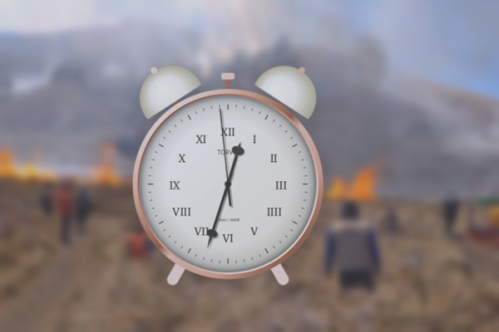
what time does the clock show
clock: 12:32:59
